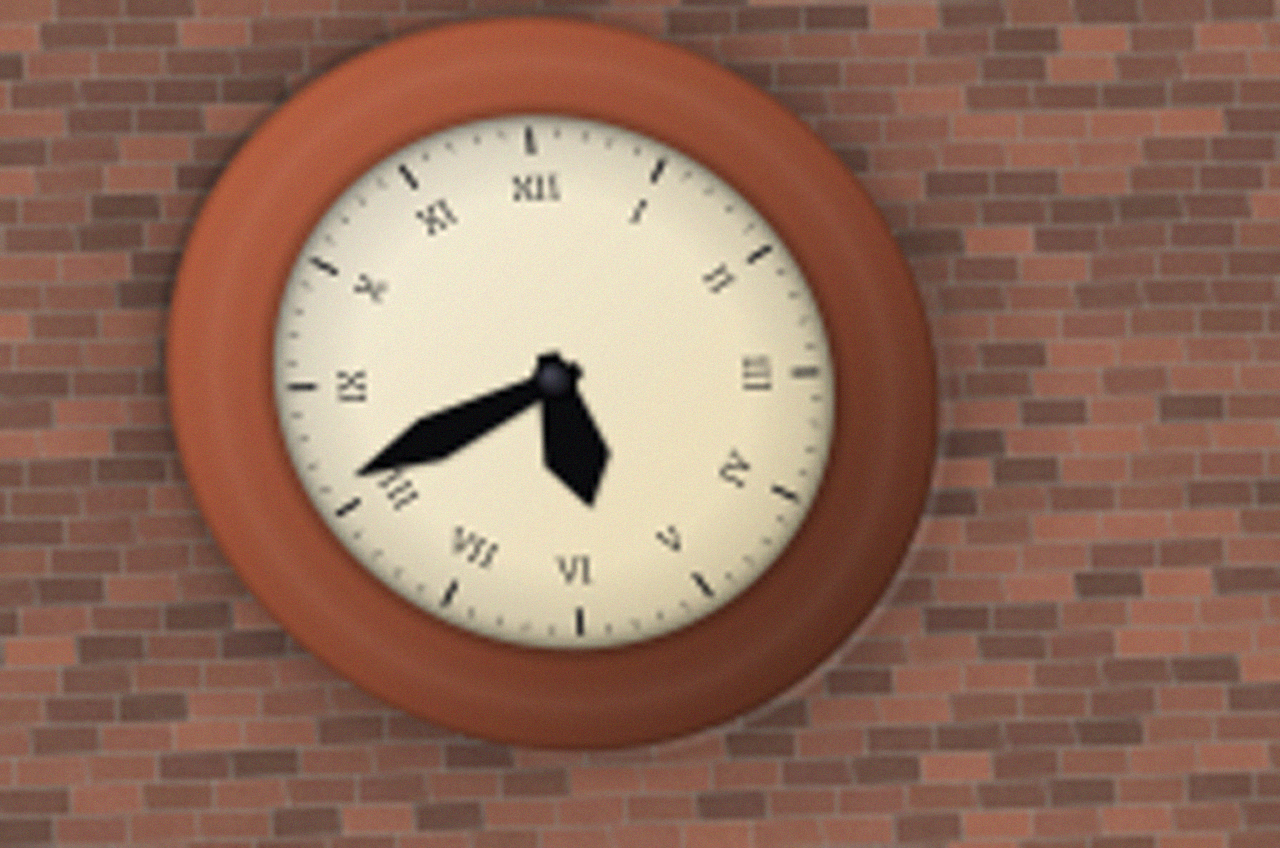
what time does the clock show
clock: 5:41
